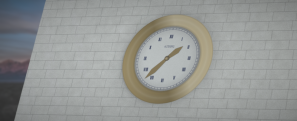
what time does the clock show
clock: 1:37
